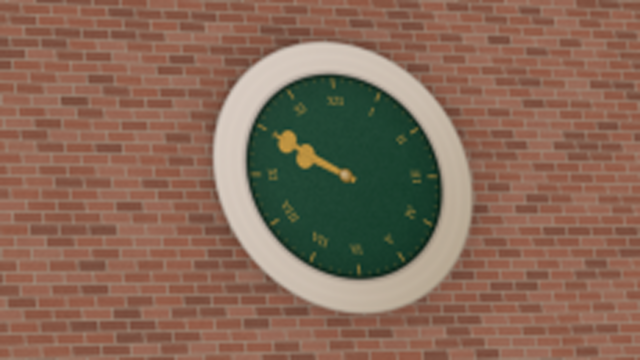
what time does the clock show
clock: 9:50
